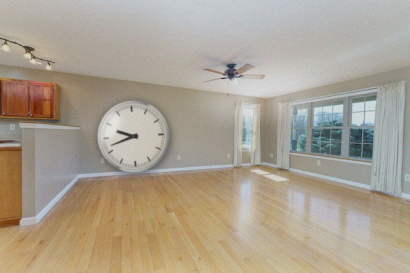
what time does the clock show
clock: 9:42
